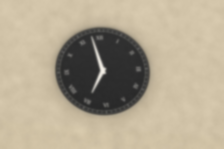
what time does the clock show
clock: 6:58
